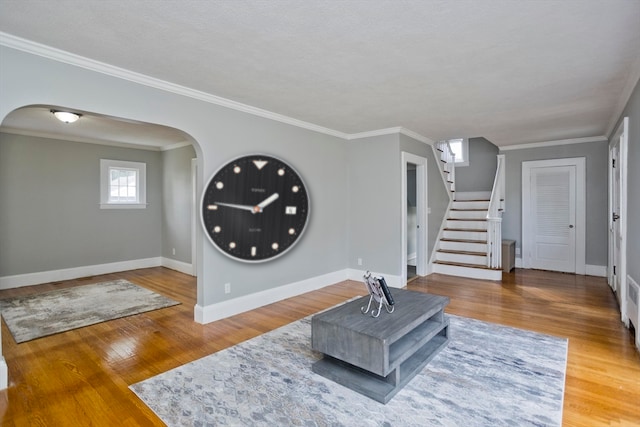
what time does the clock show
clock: 1:46
